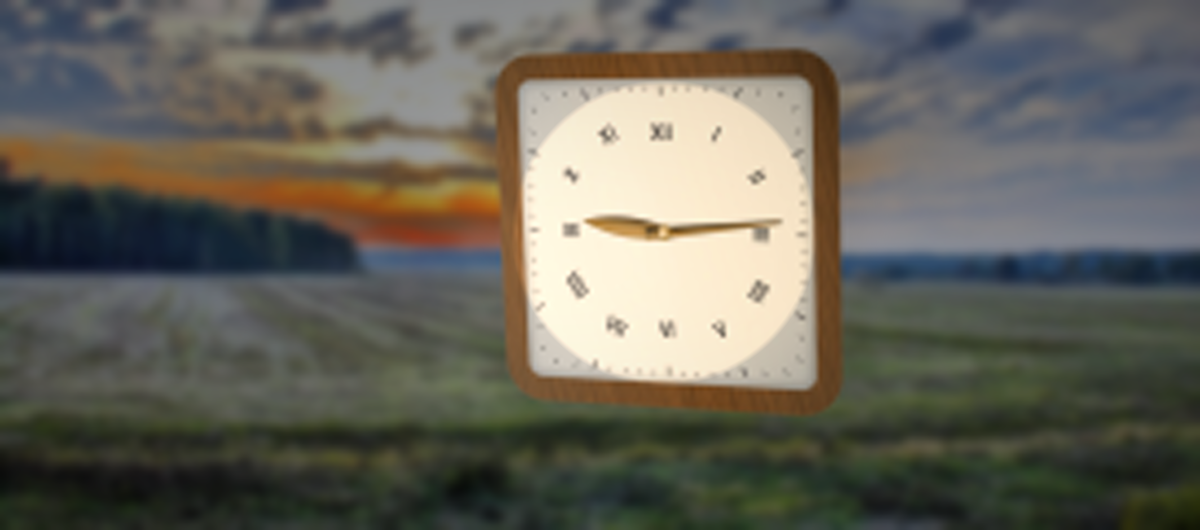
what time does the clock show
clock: 9:14
